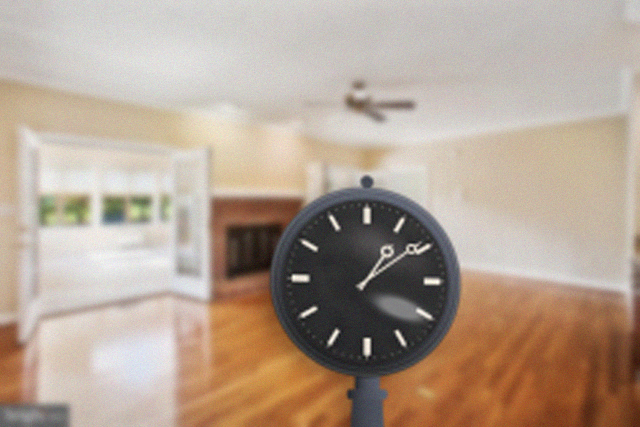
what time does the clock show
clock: 1:09
